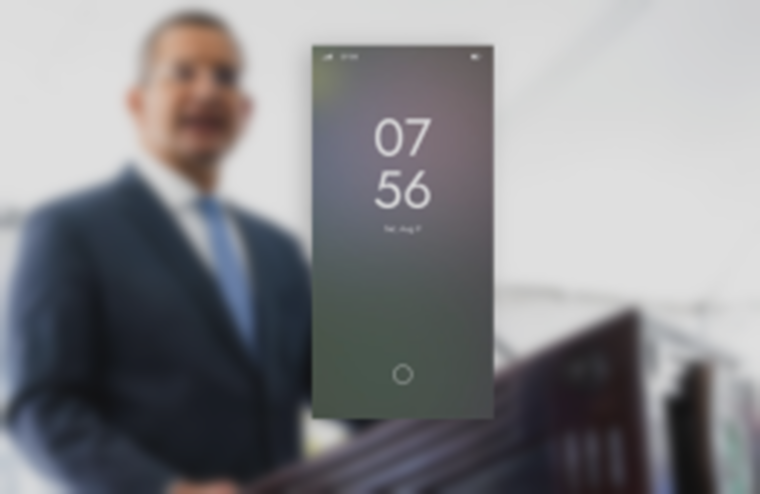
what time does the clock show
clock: 7:56
